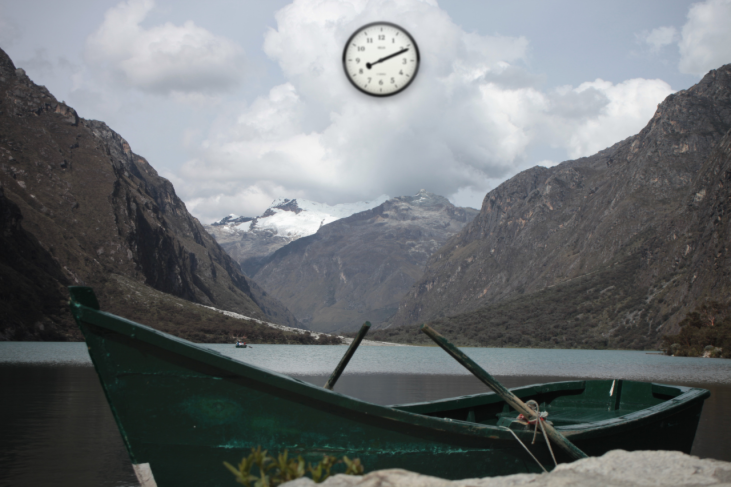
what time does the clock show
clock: 8:11
